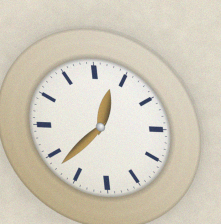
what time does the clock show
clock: 12:38
